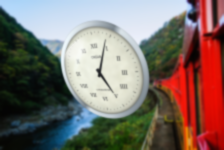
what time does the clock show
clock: 5:04
